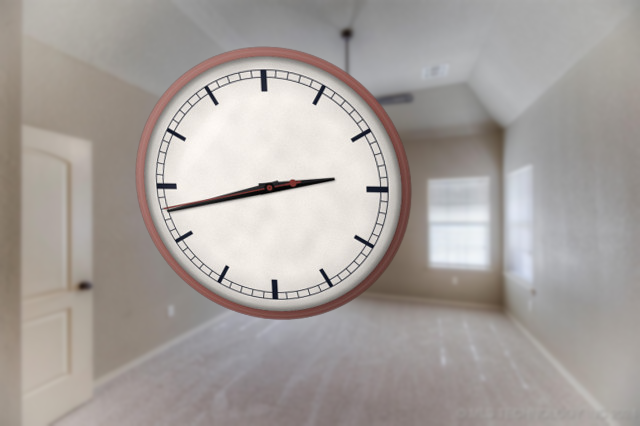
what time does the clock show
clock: 2:42:43
